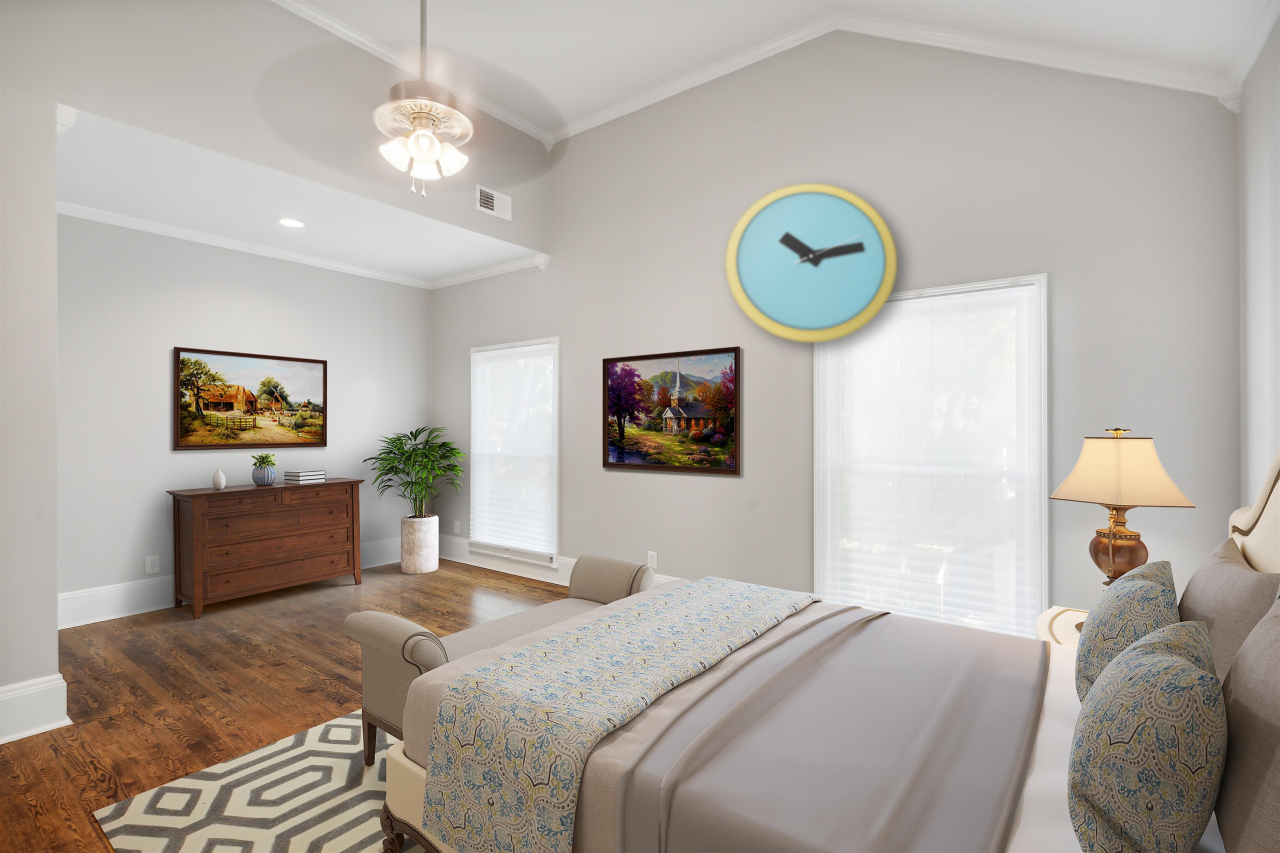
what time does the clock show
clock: 10:13:11
